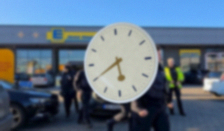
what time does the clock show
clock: 5:40
